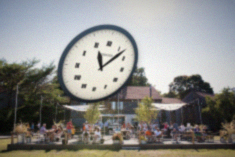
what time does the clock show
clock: 11:07
